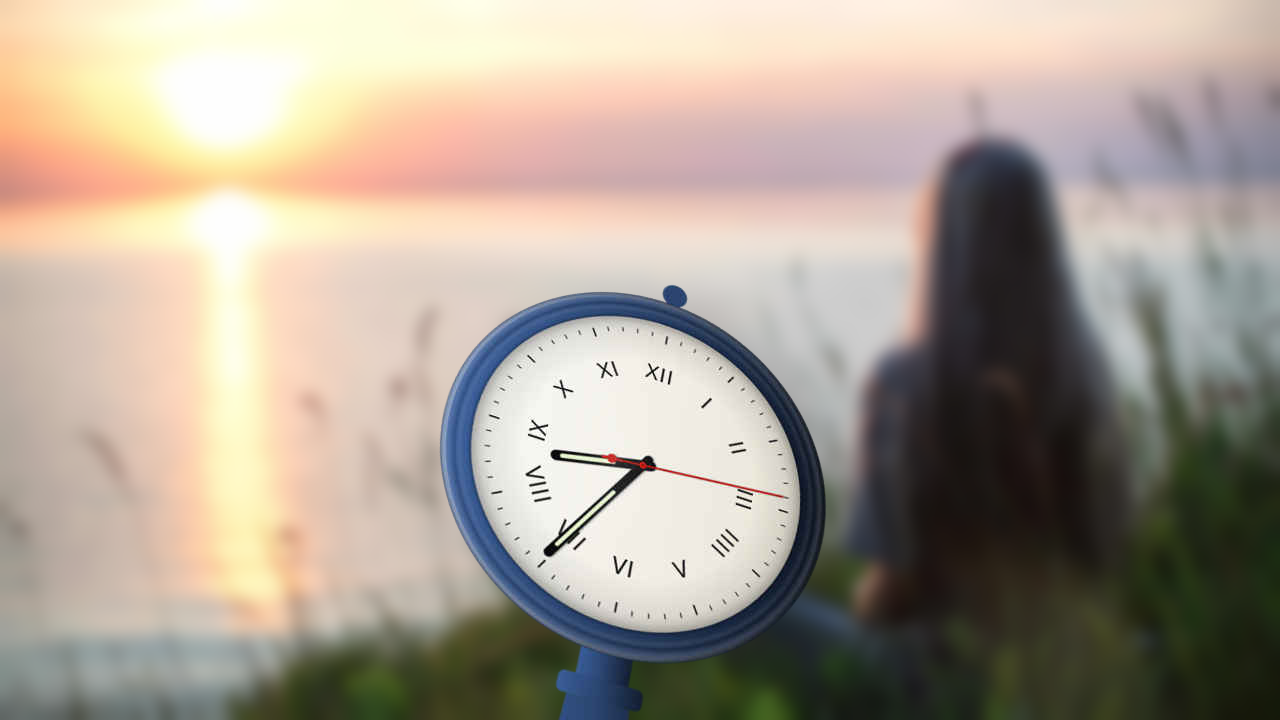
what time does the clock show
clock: 8:35:14
